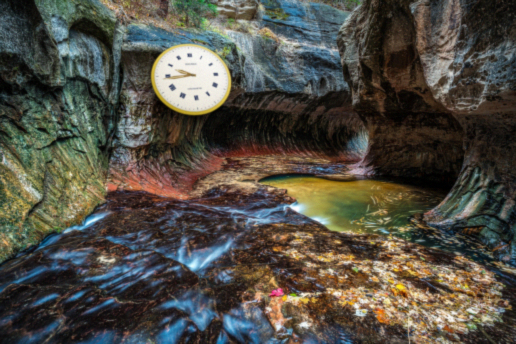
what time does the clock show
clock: 9:44
